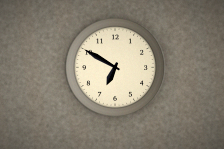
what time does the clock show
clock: 6:50
